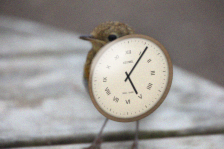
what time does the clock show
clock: 5:06
